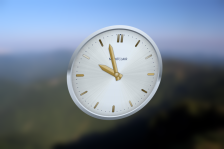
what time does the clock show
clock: 9:57
